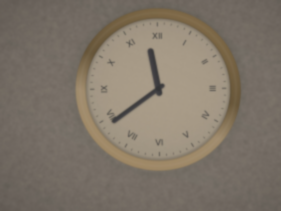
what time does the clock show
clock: 11:39
